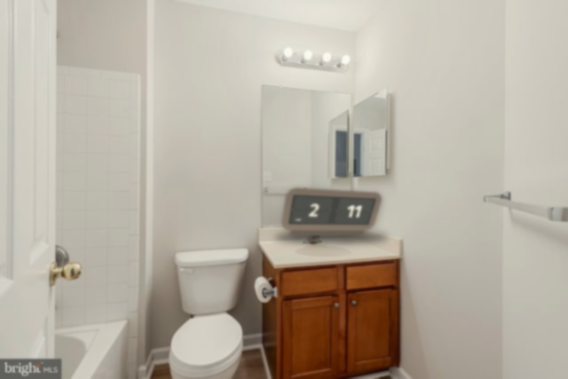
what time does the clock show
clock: 2:11
